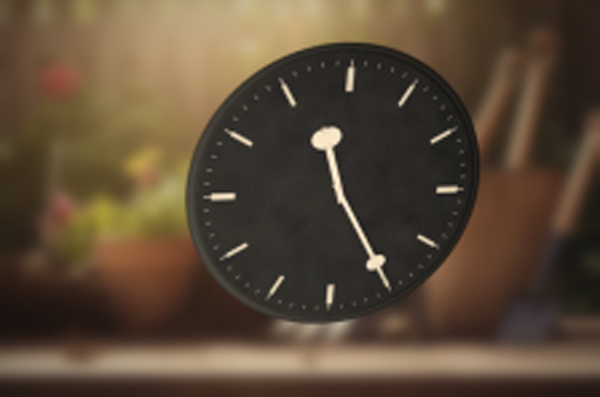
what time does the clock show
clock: 11:25
